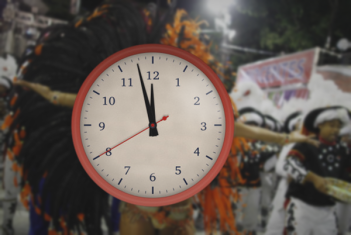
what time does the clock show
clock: 11:57:40
